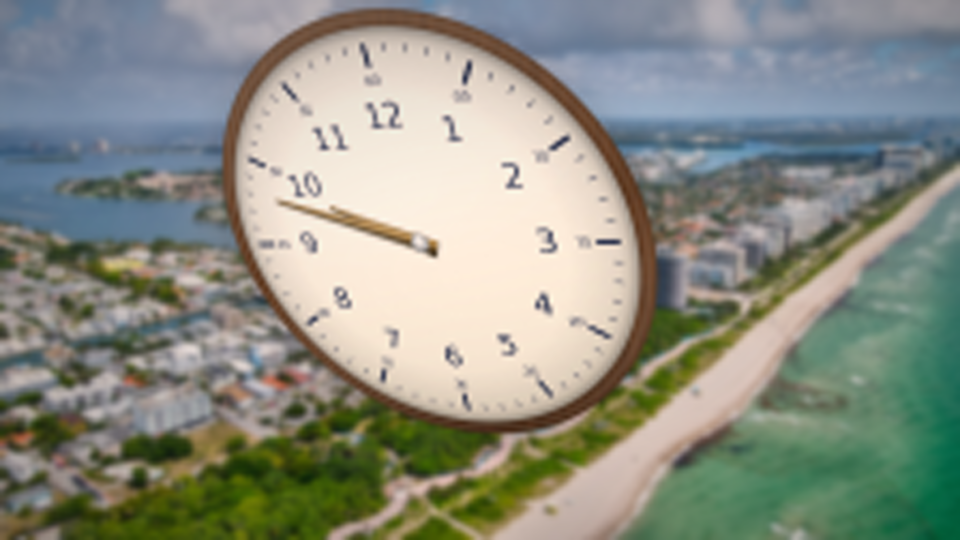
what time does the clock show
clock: 9:48
